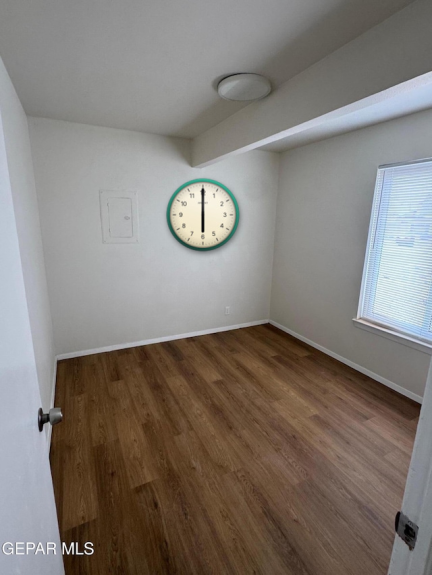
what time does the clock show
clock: 6:00
